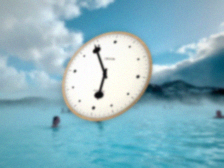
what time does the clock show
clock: 5:54
